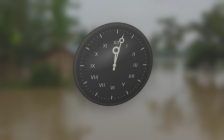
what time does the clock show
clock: 12:02
